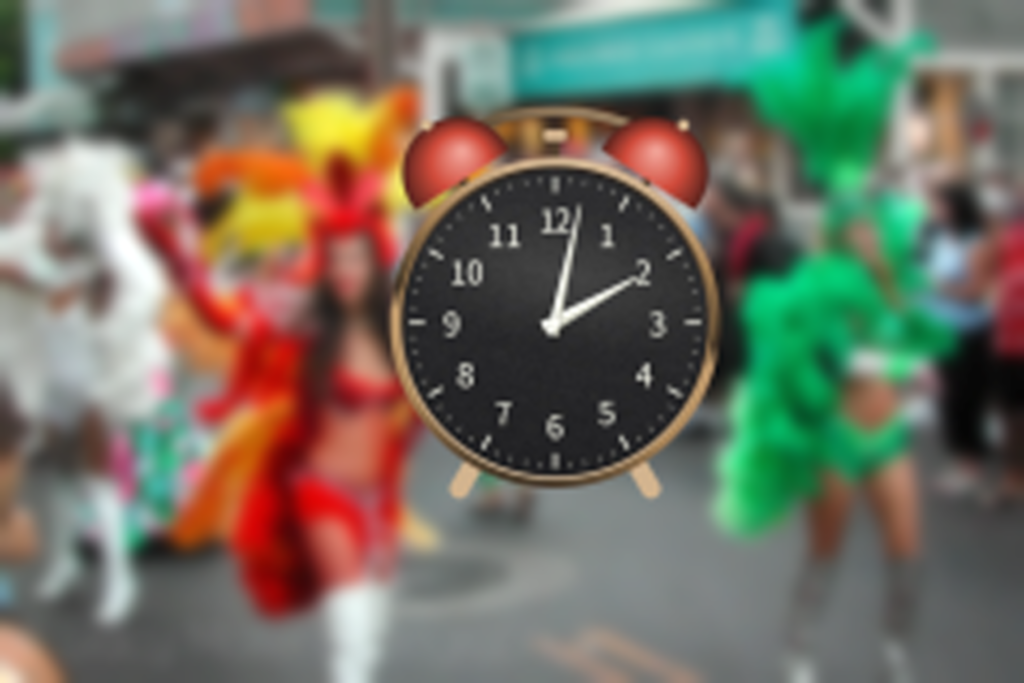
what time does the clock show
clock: 2:02
